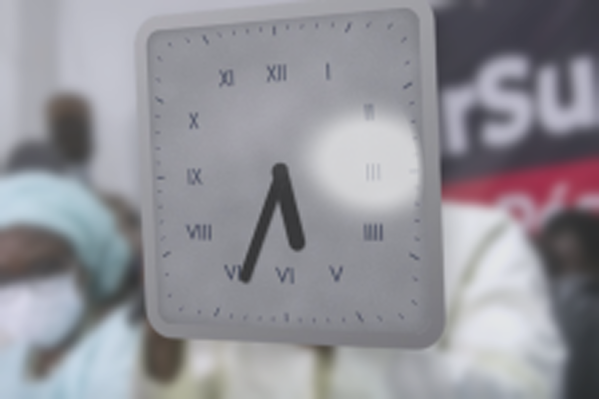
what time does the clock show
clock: 5:34
